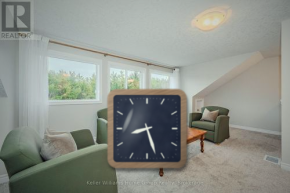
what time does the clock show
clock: 8:27
